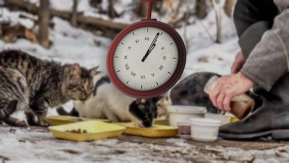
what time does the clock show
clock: 1:04
